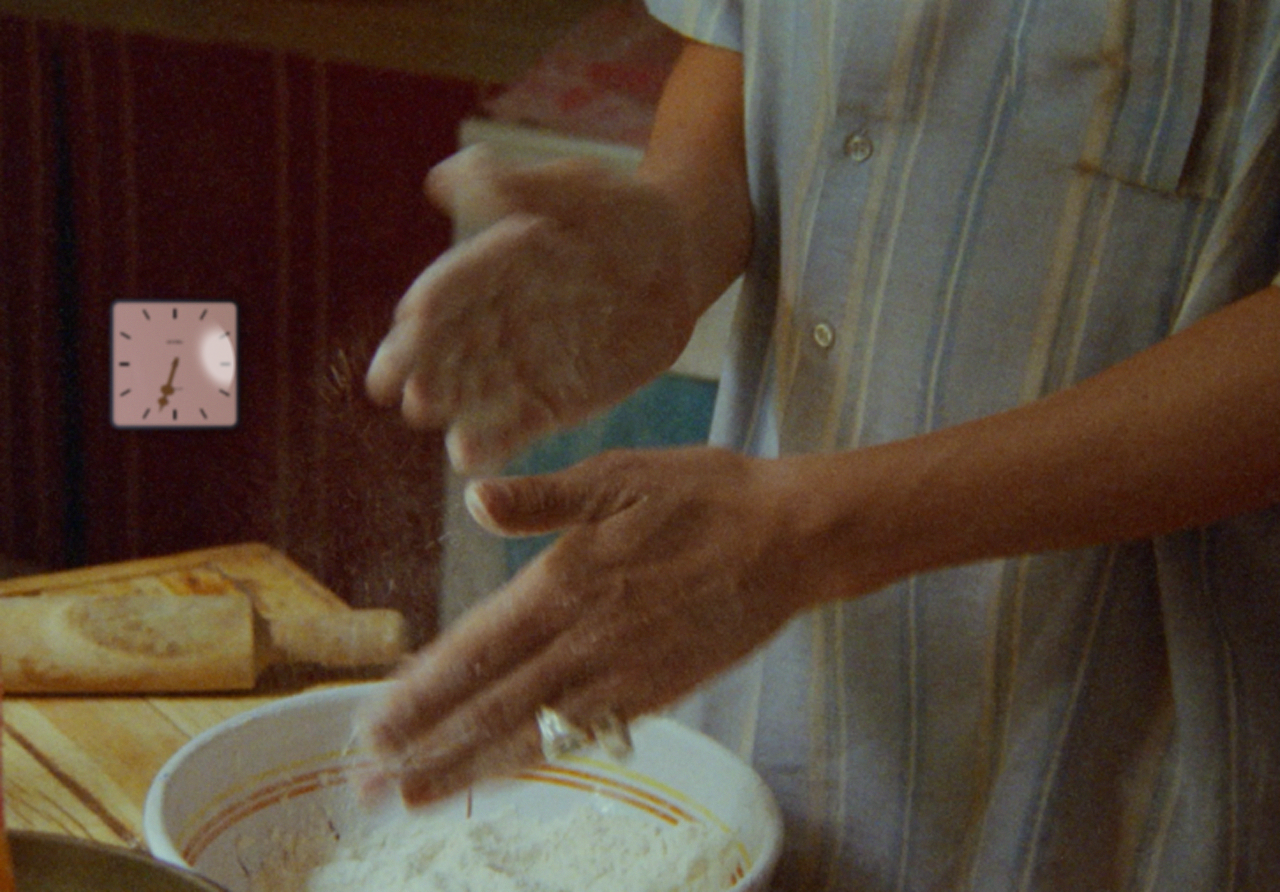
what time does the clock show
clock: 6:33
